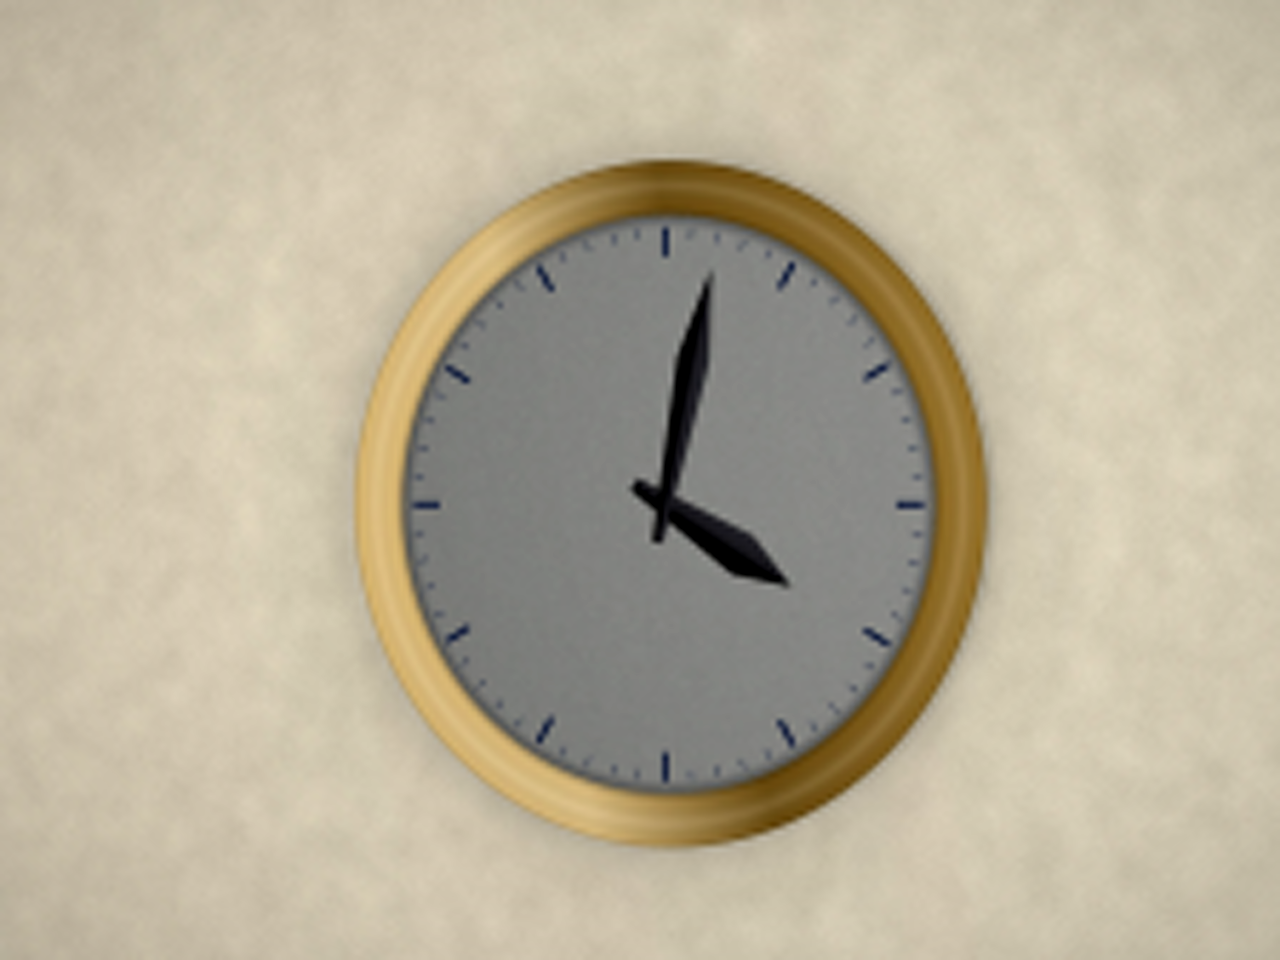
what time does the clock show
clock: 4:02
